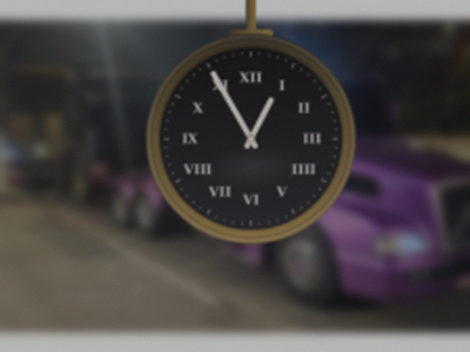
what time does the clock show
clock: 12:55
